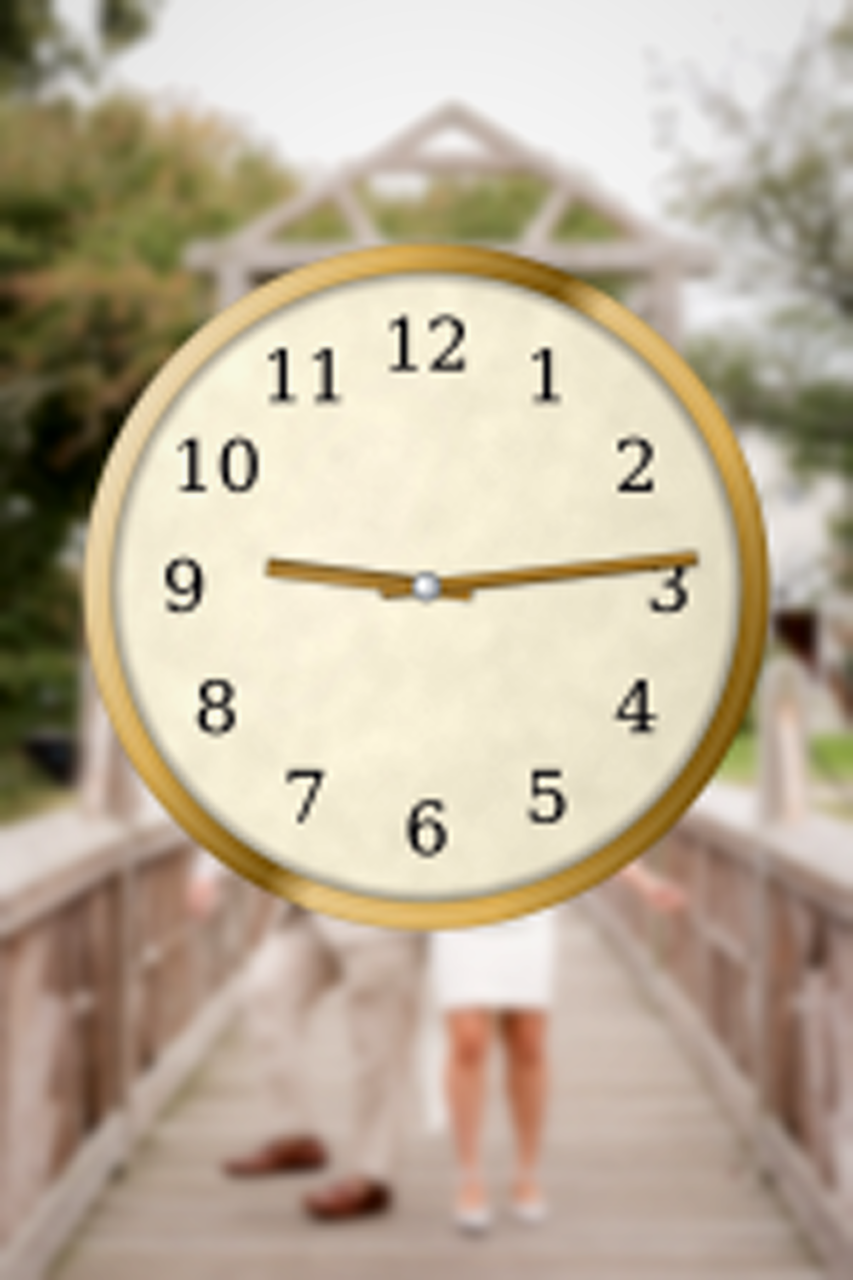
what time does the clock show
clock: 9:14
